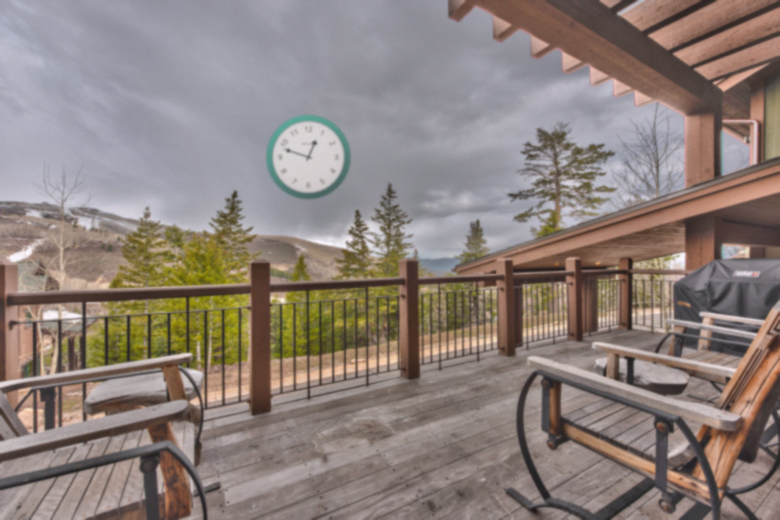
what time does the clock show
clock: 12:48
